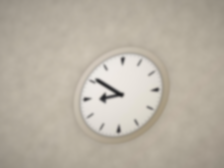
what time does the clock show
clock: 8:51
